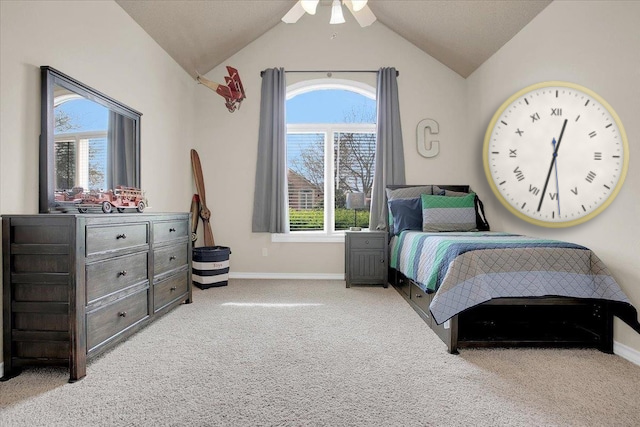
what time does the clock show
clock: 12:32:29
